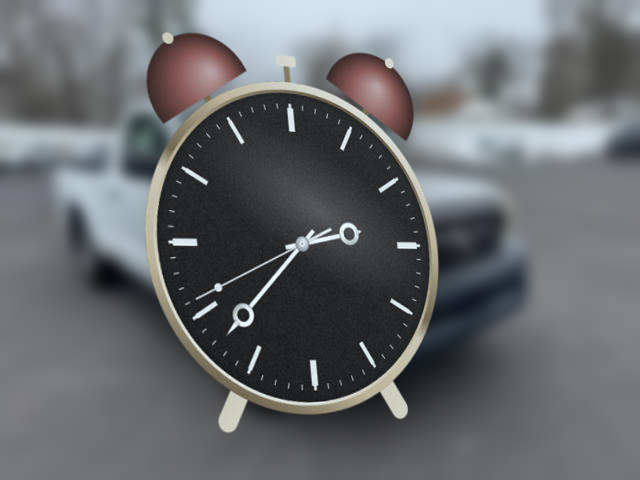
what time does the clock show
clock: 2:37:41
